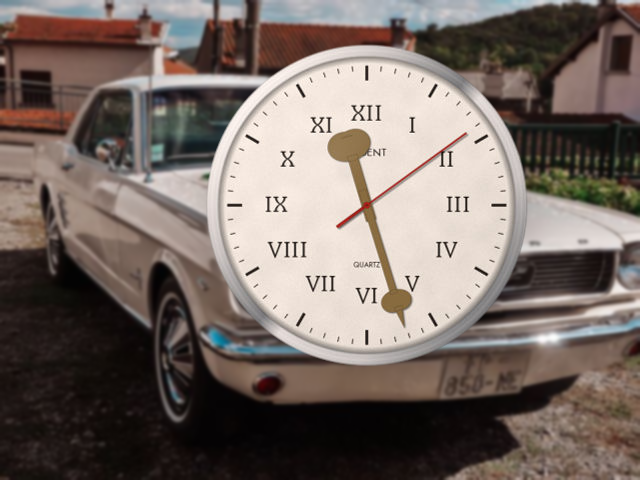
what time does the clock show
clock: 11:27:09
